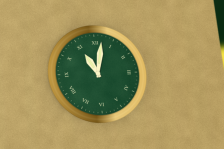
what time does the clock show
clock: 11:02
